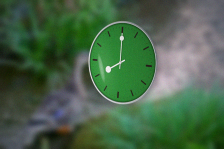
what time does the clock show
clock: 8:00
